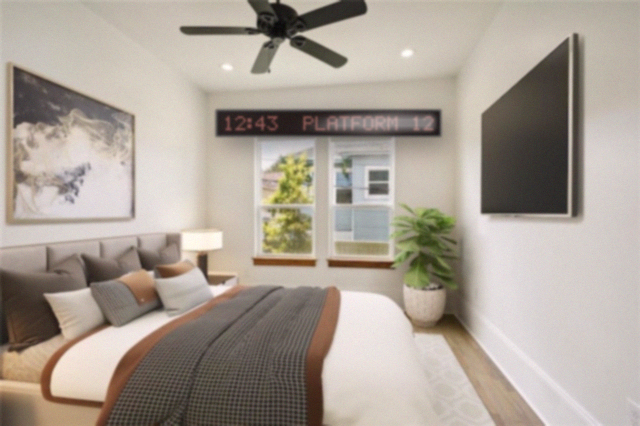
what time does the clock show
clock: 12:43
